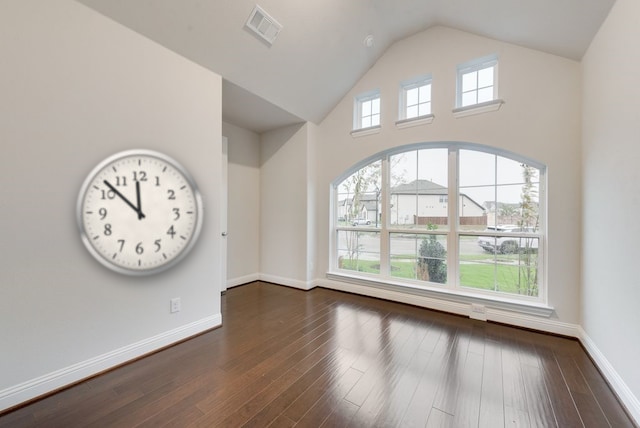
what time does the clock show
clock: 11:52
